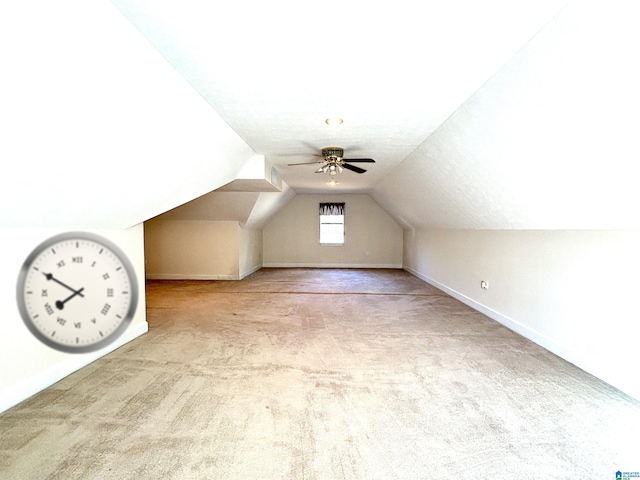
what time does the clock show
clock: 7:50
